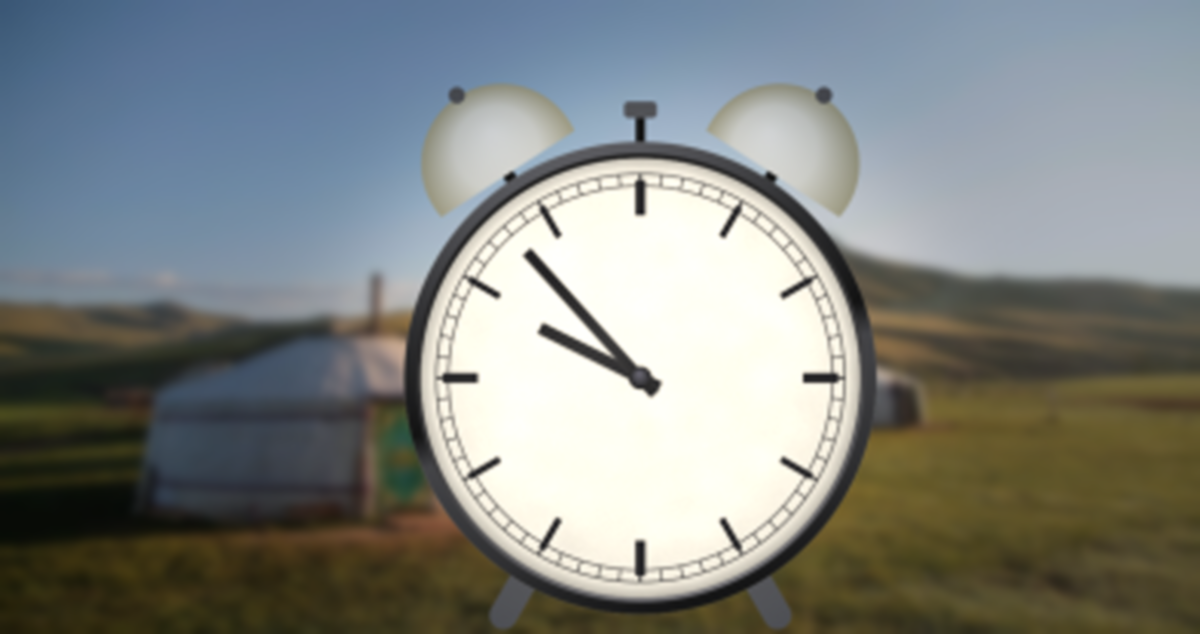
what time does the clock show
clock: 9:53
